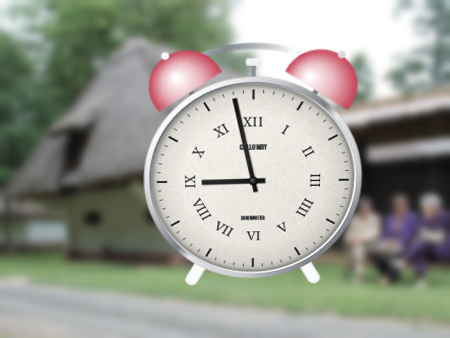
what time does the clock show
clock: 8:58
